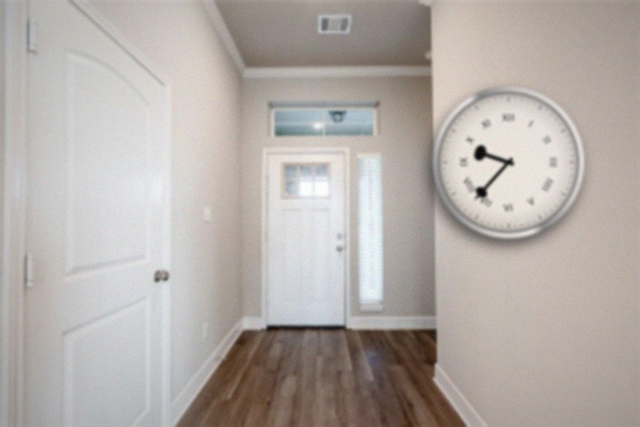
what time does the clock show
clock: 9:37
